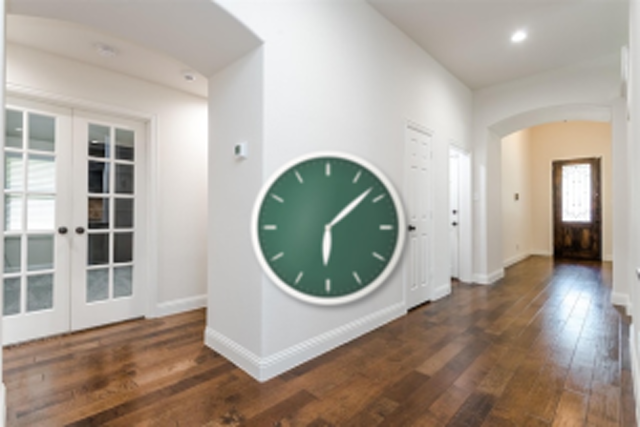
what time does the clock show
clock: 6:08
